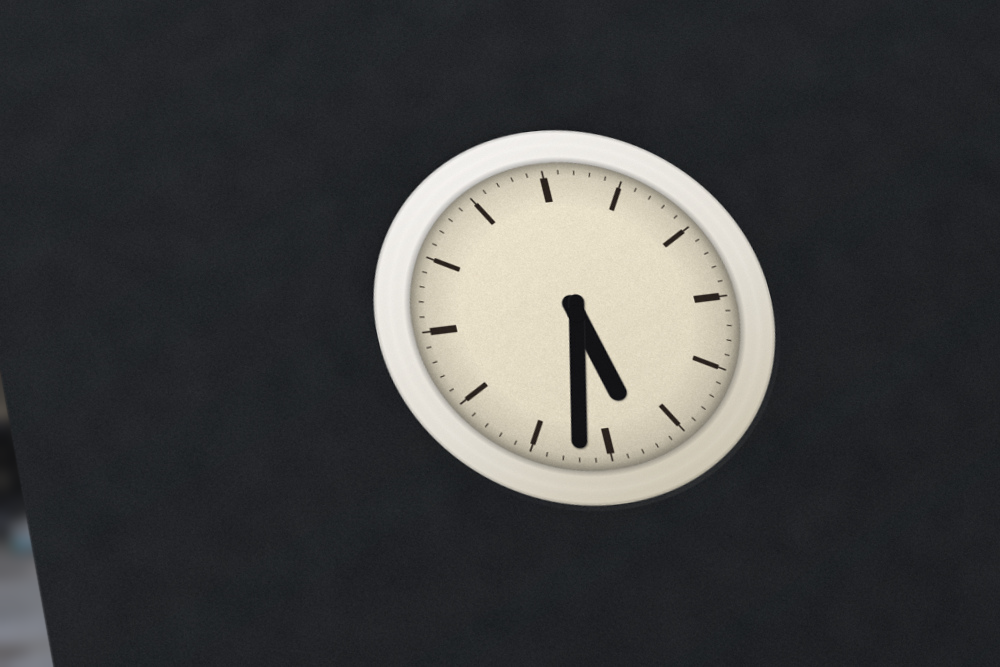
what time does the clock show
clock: 5:32
